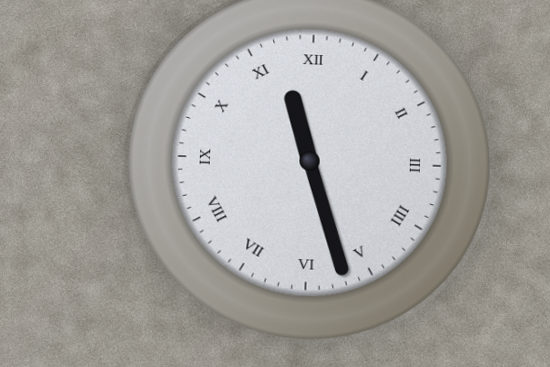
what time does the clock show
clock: 11:27
